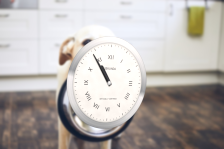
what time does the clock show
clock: 10:54
